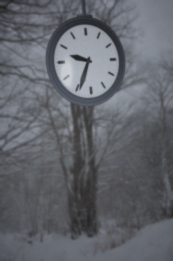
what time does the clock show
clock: 9:34
